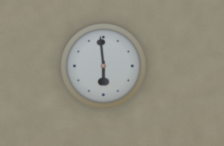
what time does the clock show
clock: 5:59
